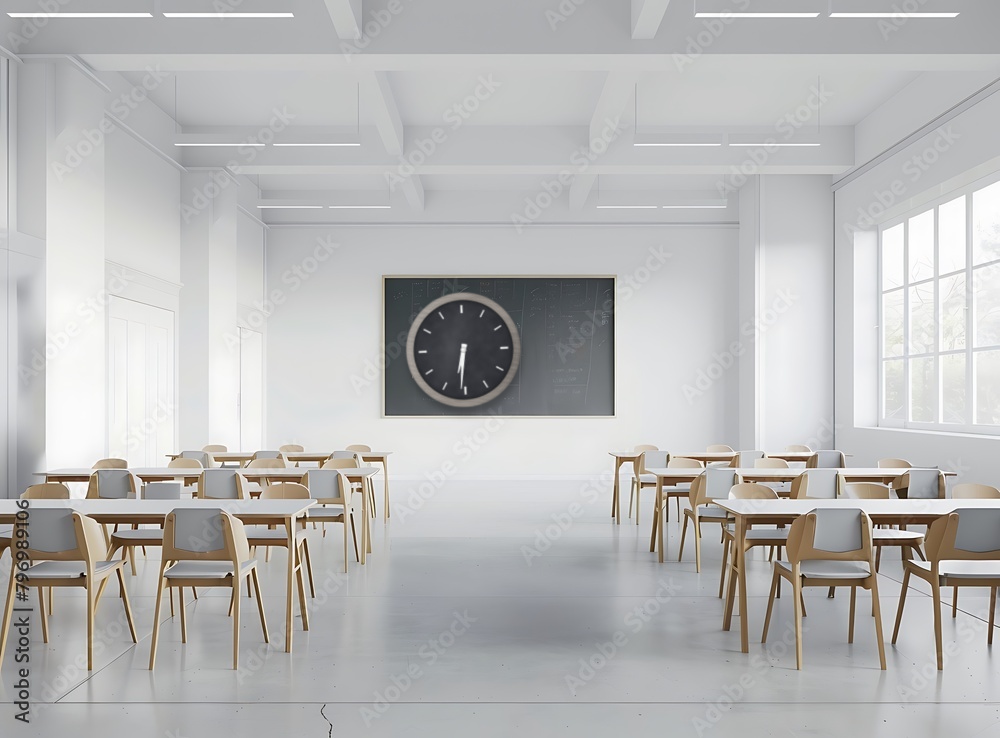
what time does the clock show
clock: 6:31
